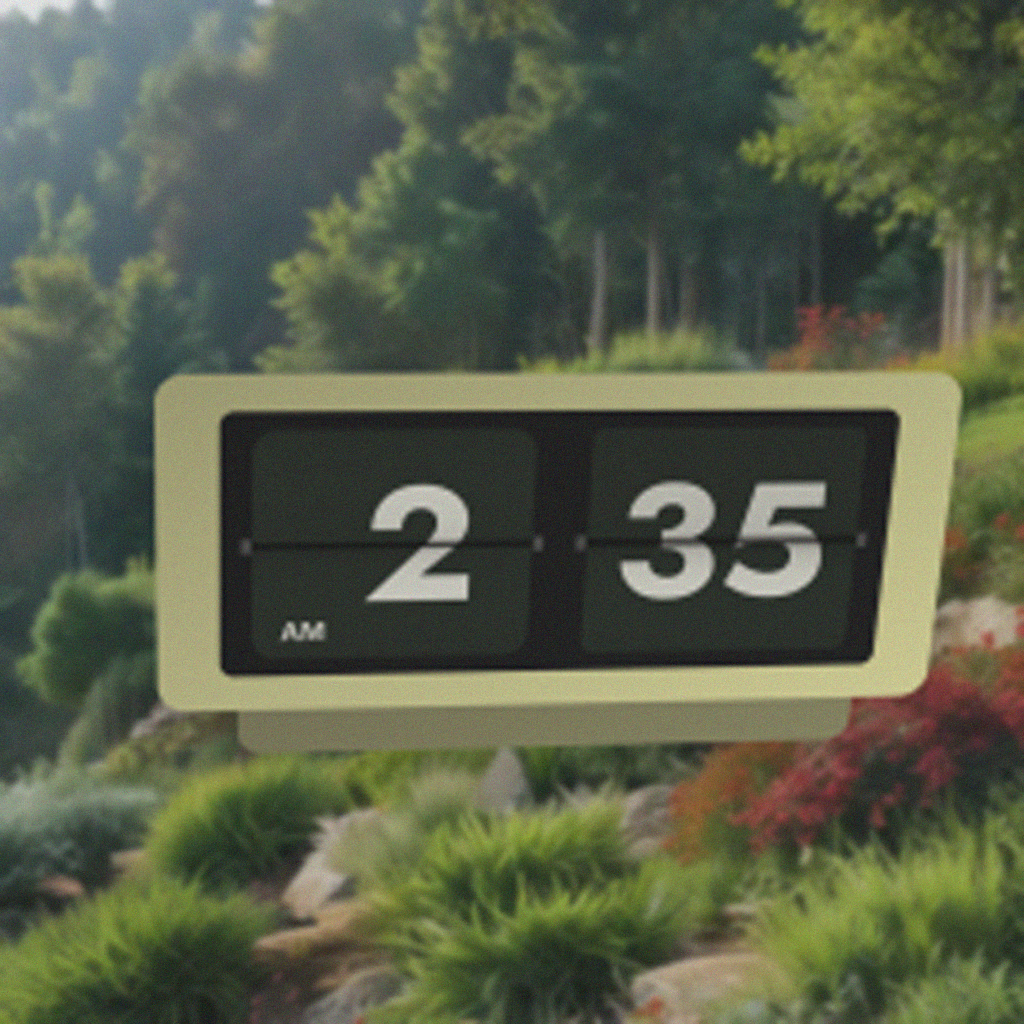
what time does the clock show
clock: 2:35
